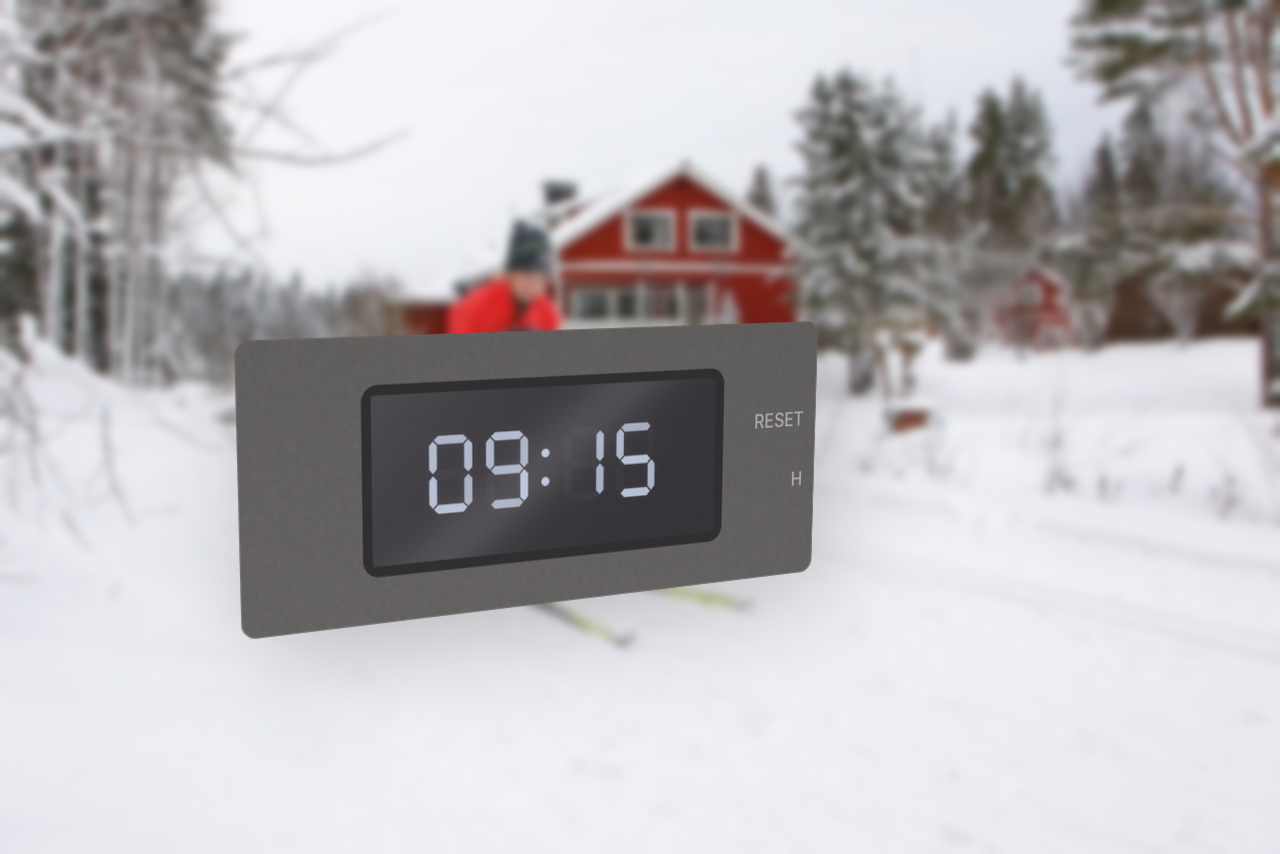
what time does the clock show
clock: 9:15
